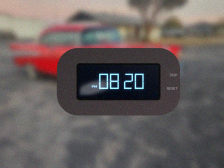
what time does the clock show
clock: 8:20
